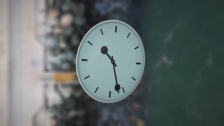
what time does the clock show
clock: 10:27
